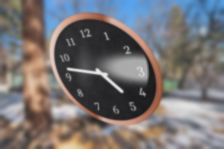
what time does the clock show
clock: 4:47
